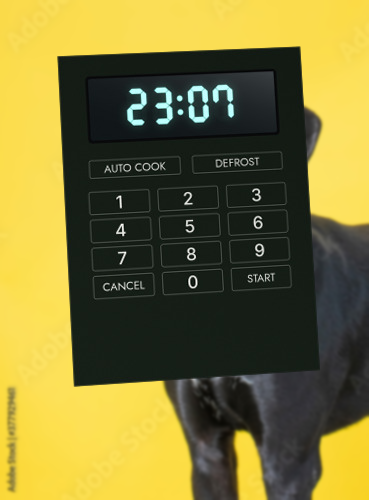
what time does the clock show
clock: 23:07
